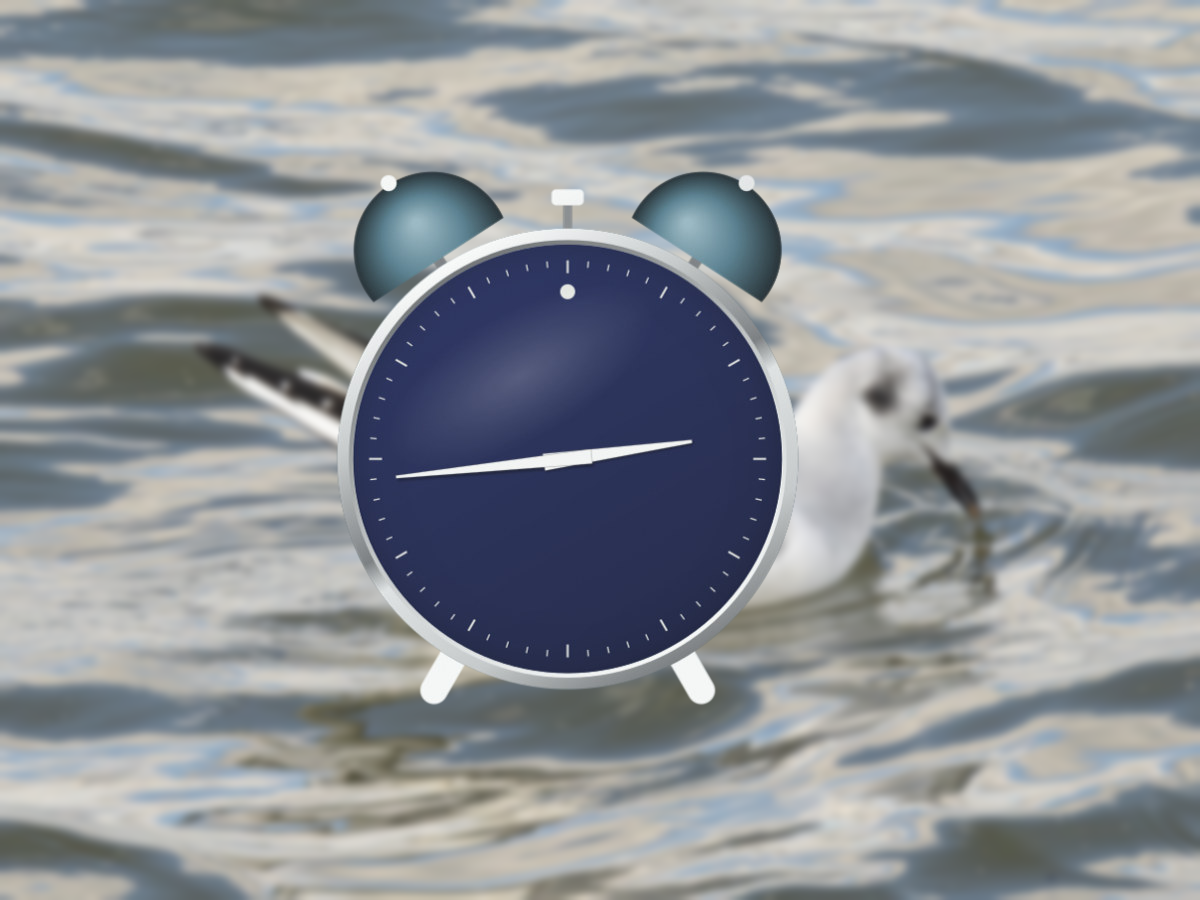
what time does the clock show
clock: 2:44
